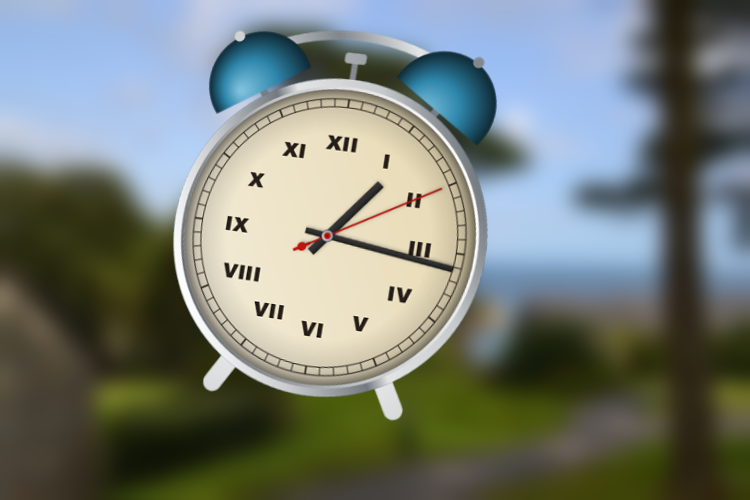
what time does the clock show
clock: 1:16:10
